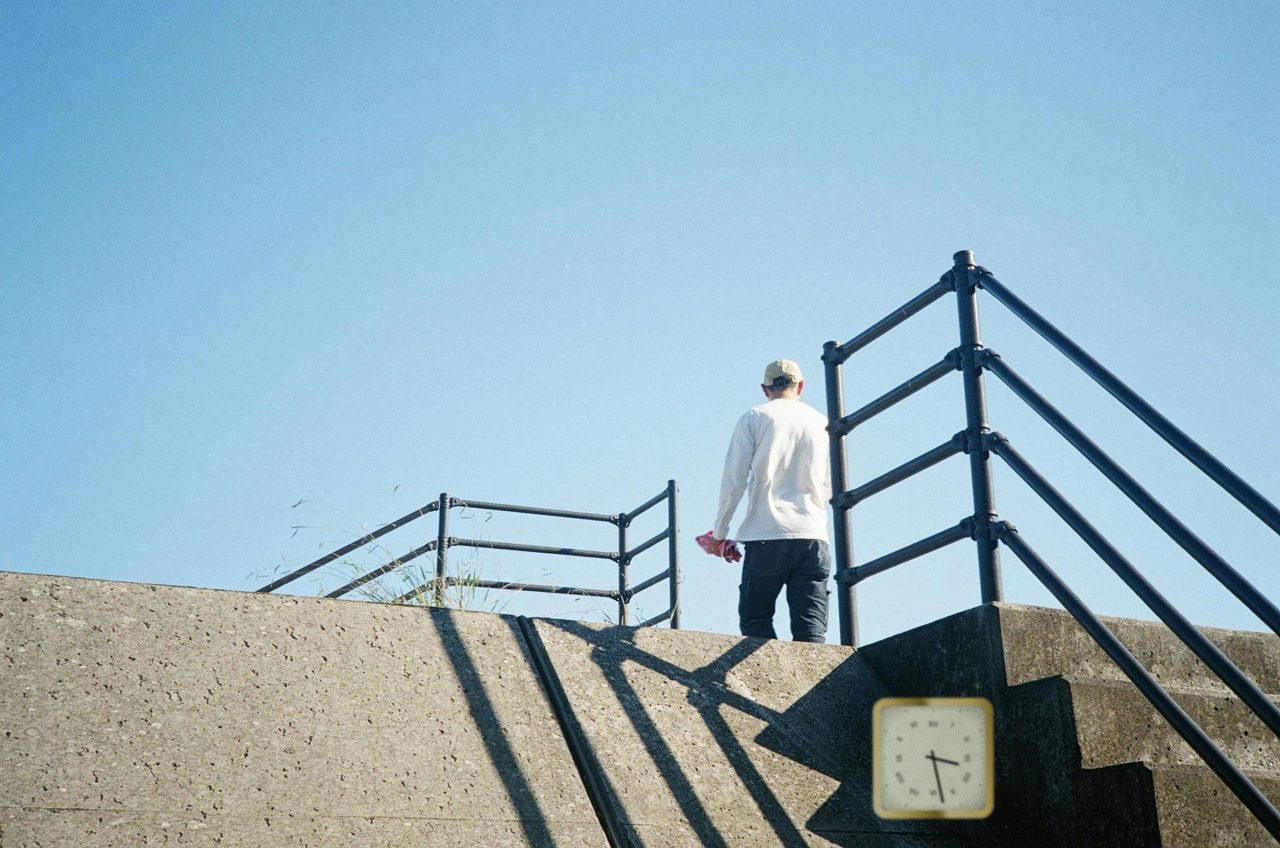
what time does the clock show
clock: 3:28
